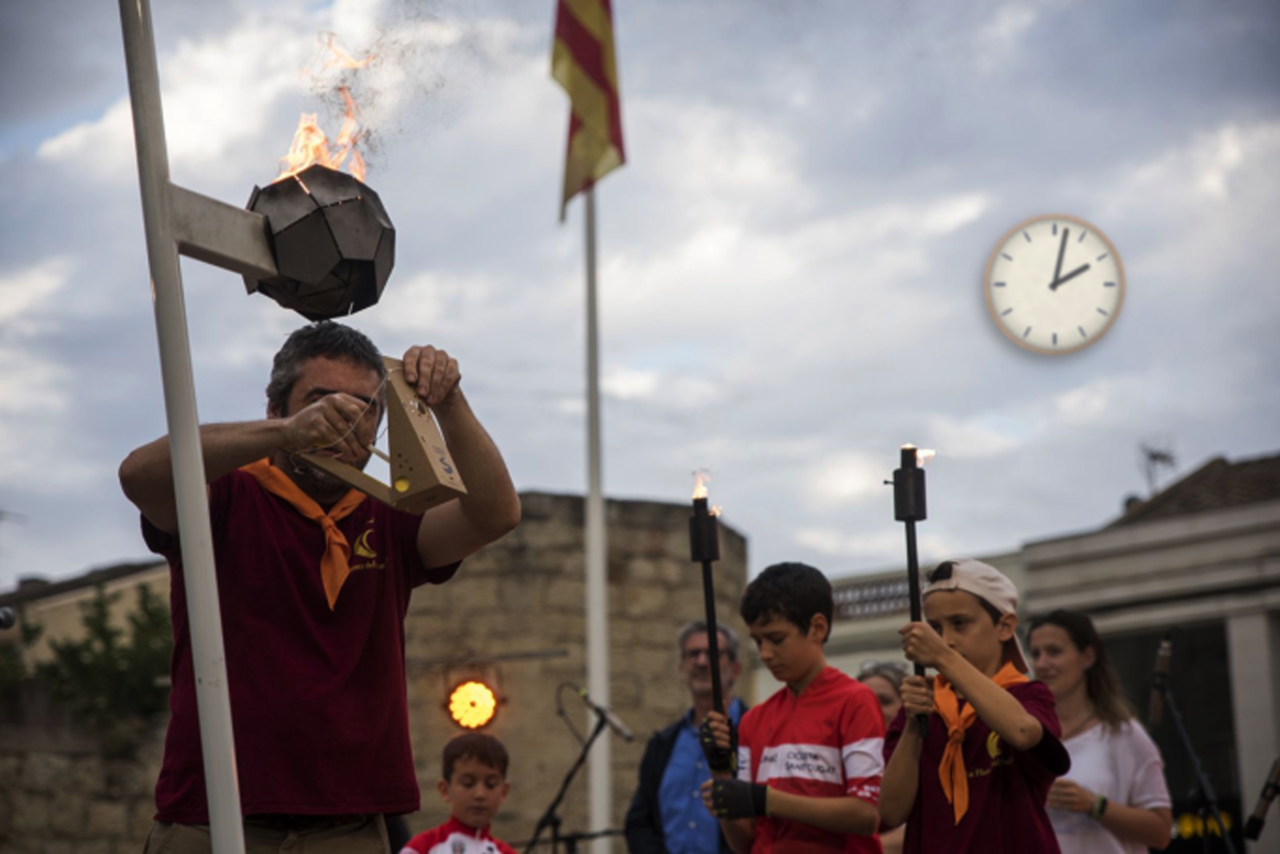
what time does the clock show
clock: 2:02
